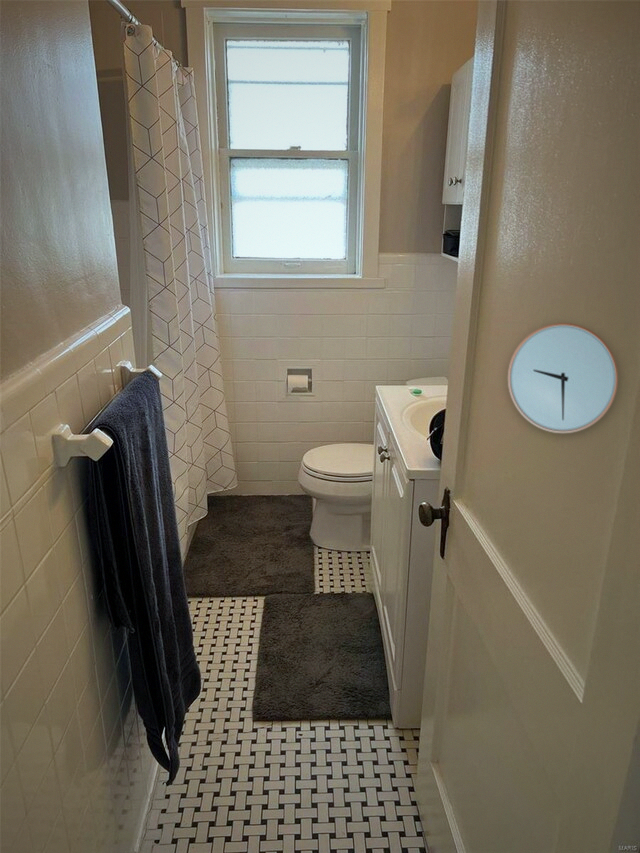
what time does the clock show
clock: 9:30
